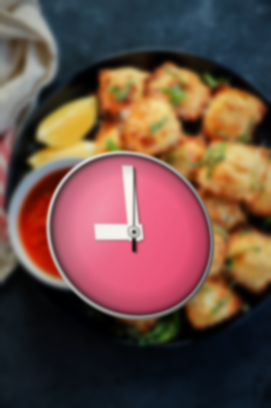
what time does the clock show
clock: 9:00:01
